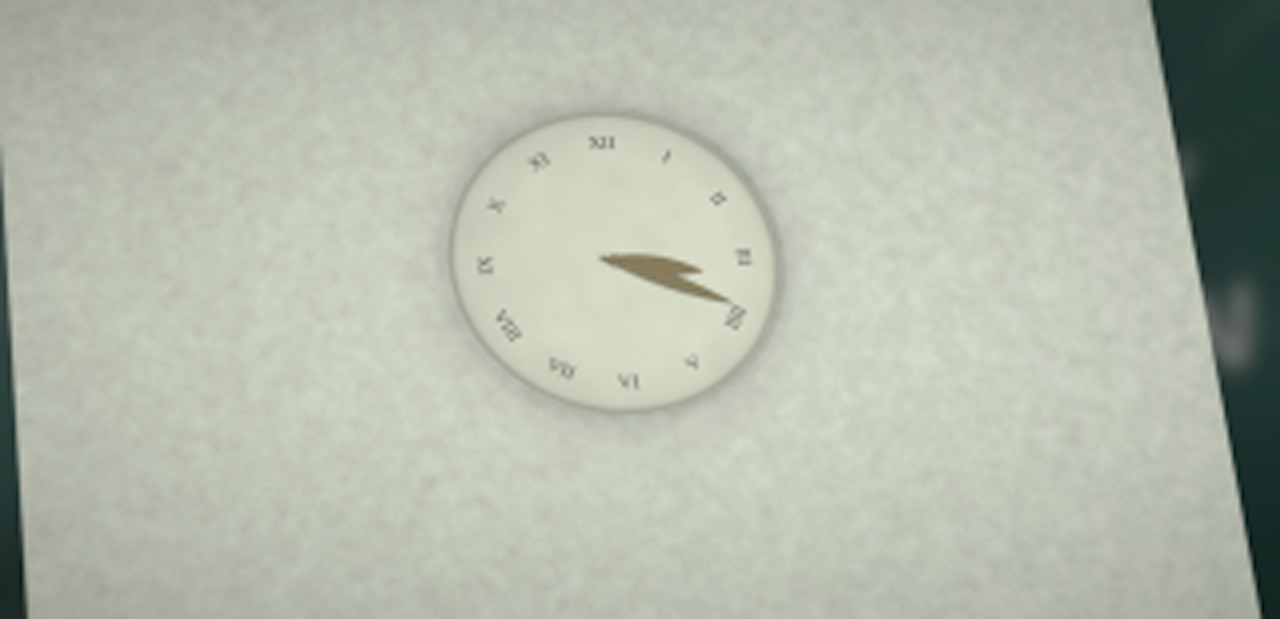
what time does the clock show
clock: 3:19
